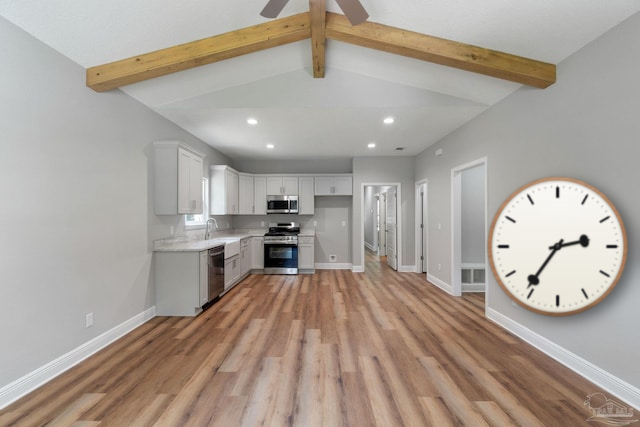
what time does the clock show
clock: 2:36
